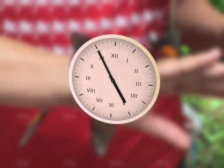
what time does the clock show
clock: 4:55
